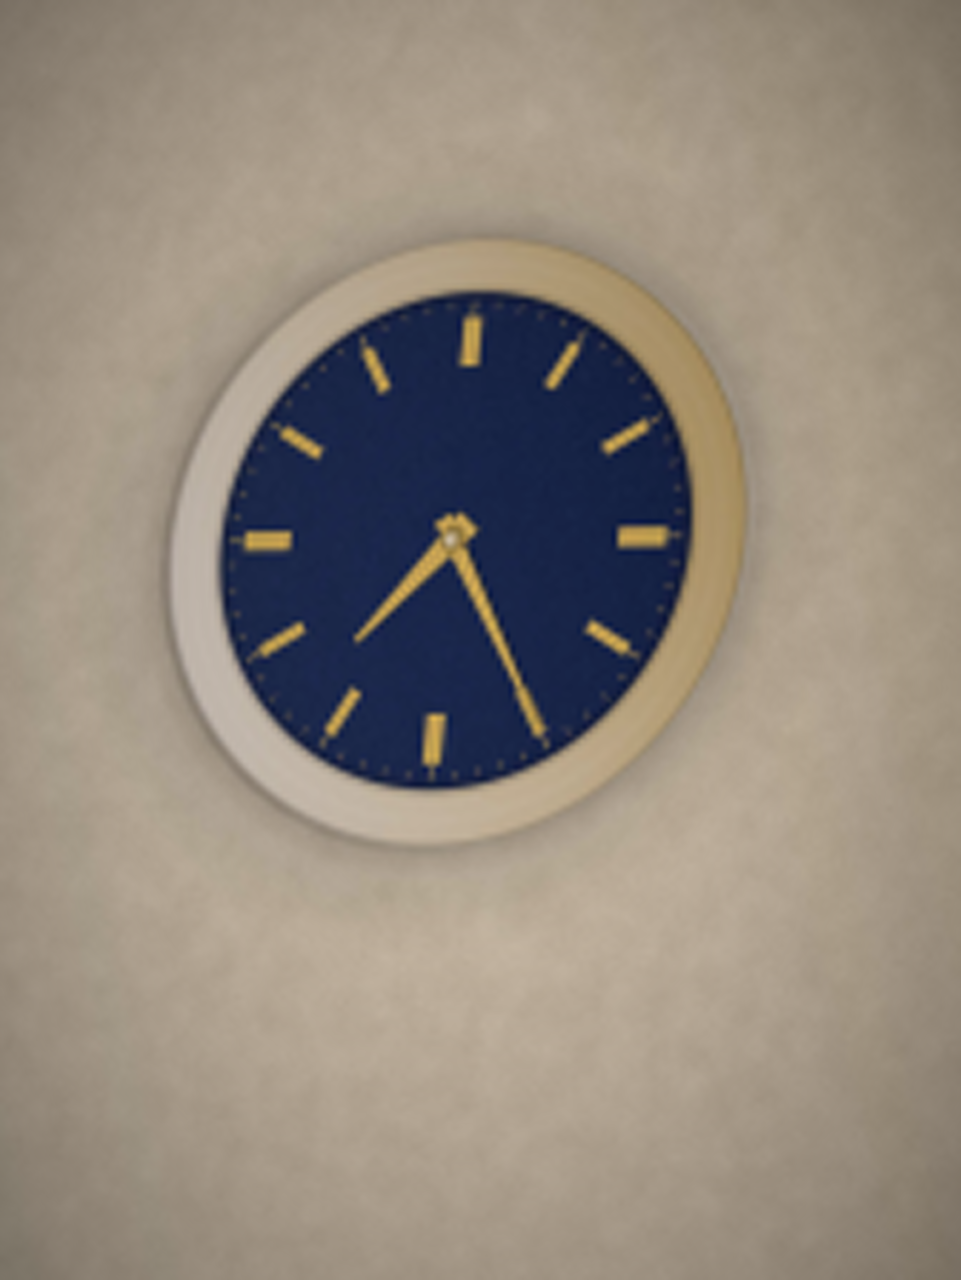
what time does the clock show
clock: 7:25
